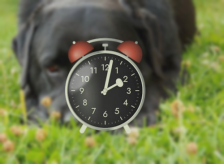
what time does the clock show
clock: 2:02
